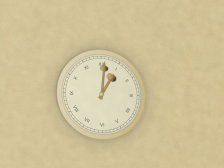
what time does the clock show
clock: 1:01
